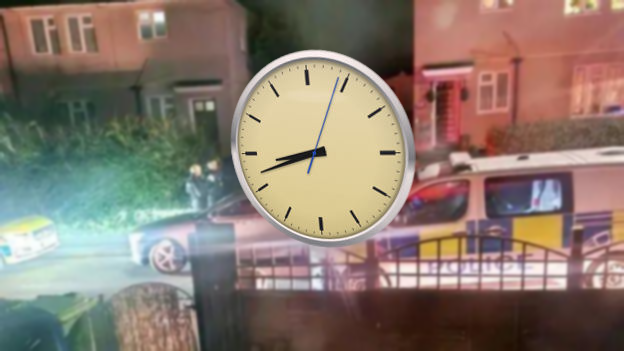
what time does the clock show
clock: 8:42:04
